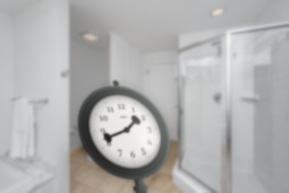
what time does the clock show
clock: 1:42
